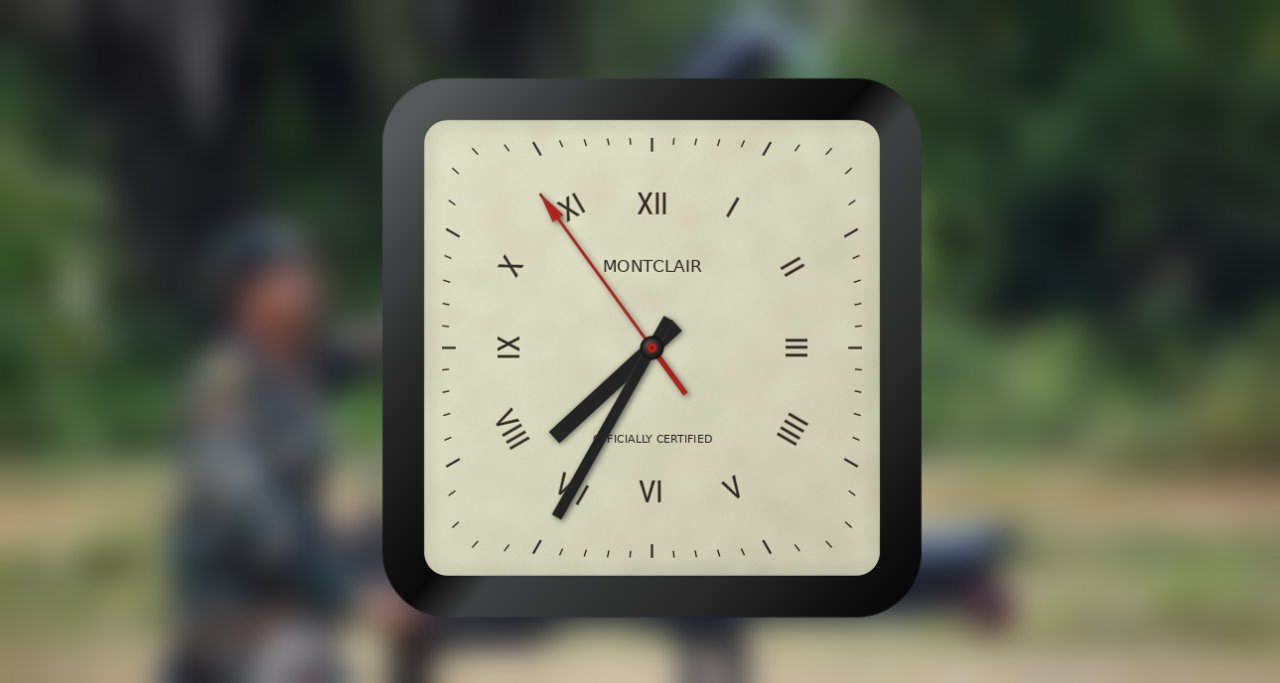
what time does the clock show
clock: 7:34:54
